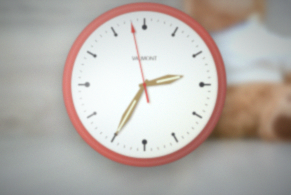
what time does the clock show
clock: 2:34:58
